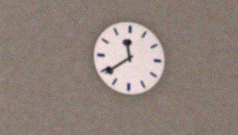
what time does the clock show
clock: 11:39
